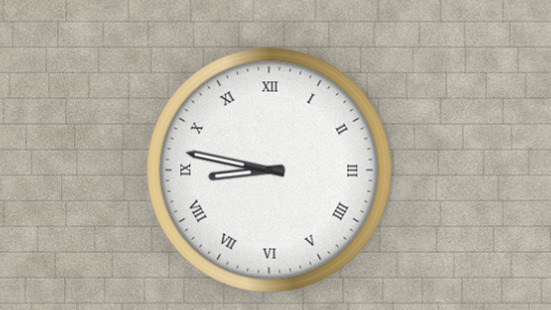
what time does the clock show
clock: 8:47
